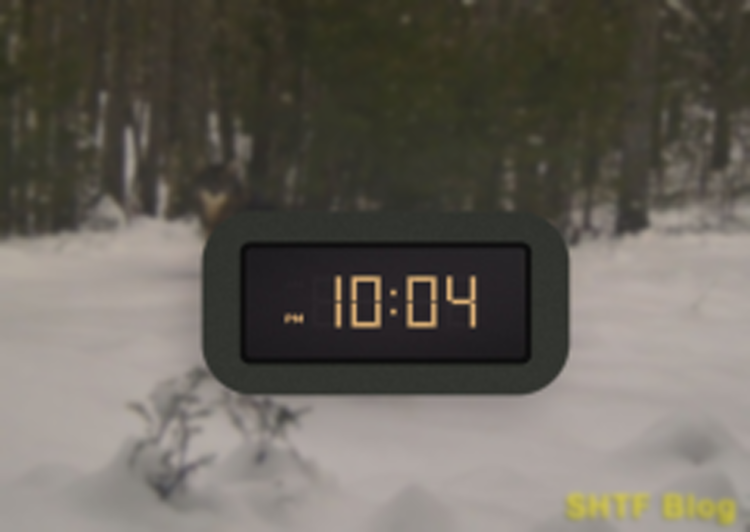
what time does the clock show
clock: 10:04
